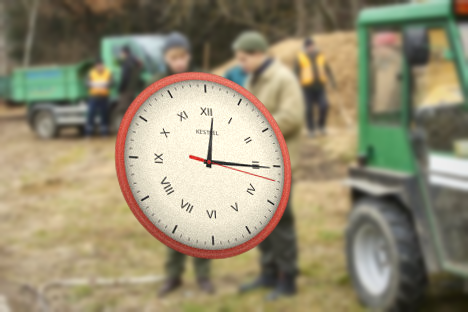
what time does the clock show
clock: 12:15:17
